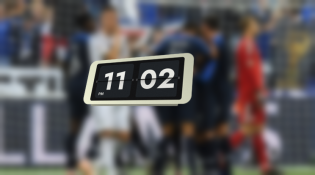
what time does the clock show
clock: 11:02
